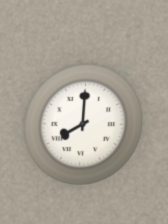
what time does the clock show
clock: 8:00
